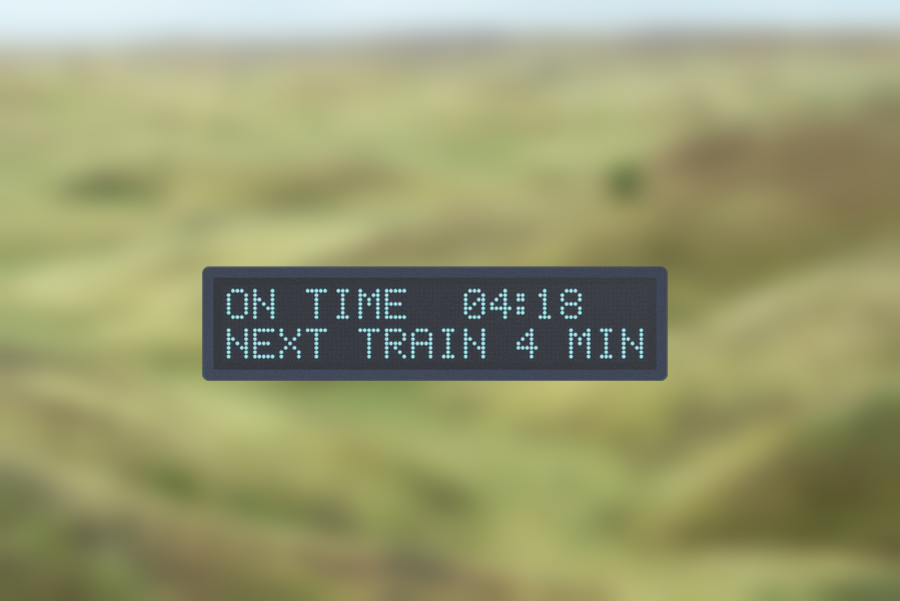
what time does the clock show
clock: 4:18
